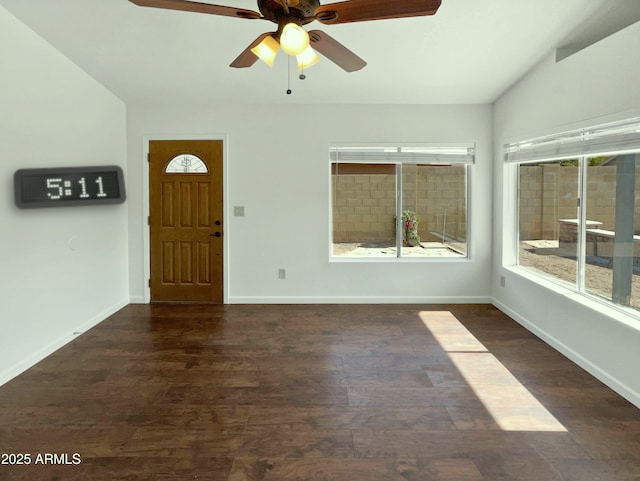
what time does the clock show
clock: 5:11
